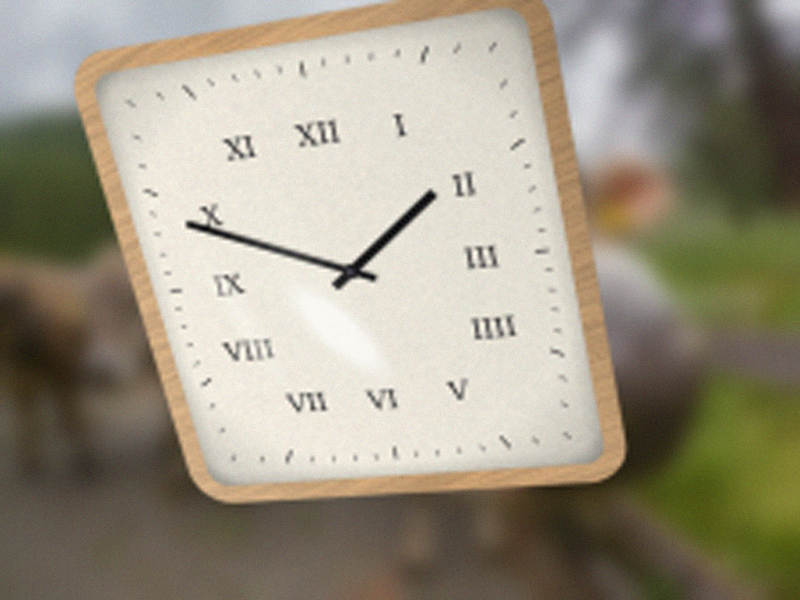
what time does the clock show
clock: 1:49
